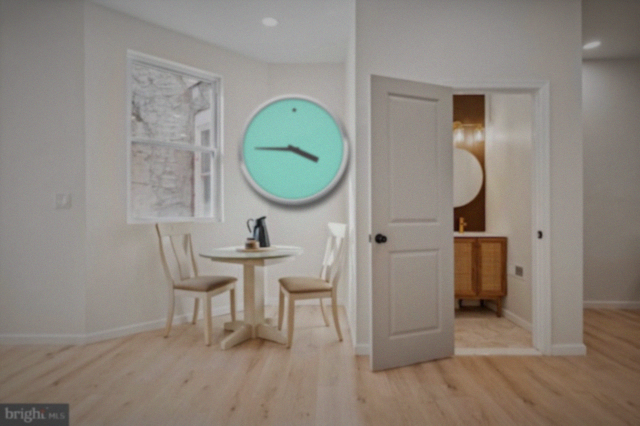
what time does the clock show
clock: 3:45
